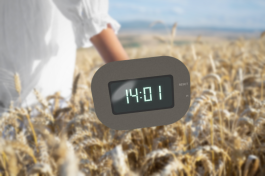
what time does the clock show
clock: 14:01
